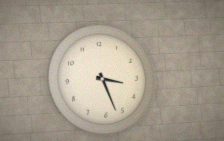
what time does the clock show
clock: 3:27
